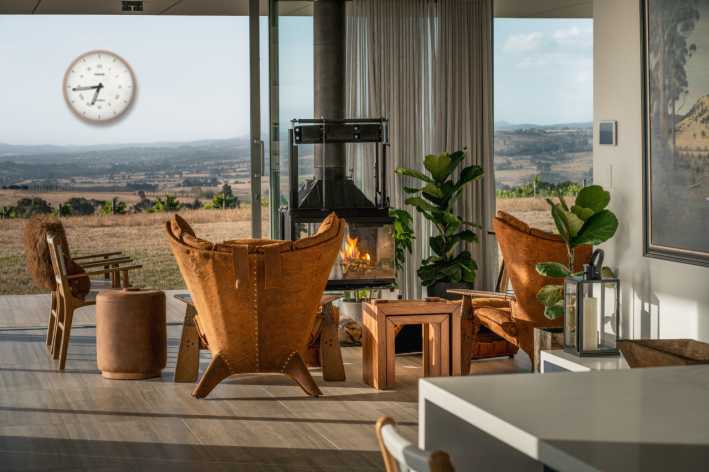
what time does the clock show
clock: 6:44
